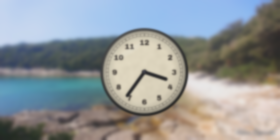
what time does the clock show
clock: 3:36
